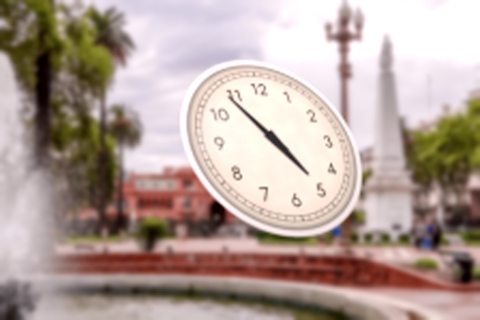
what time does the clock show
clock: 4:54
